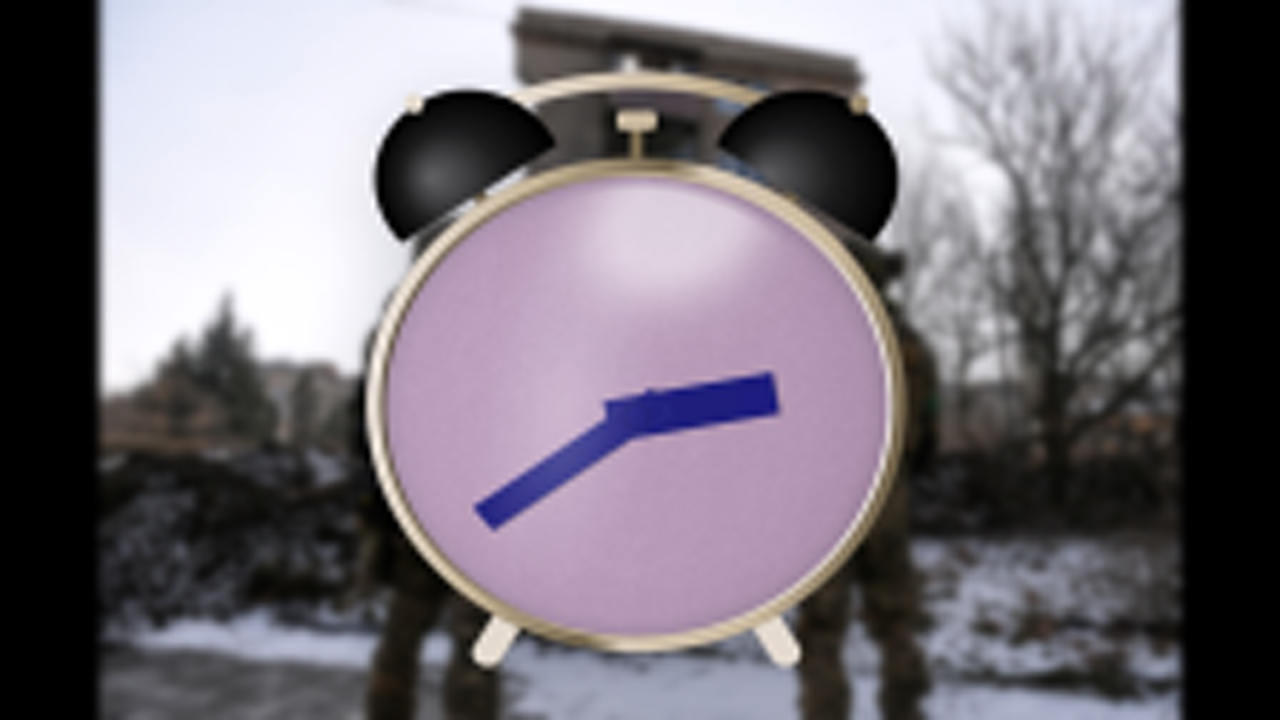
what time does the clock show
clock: 2:39
